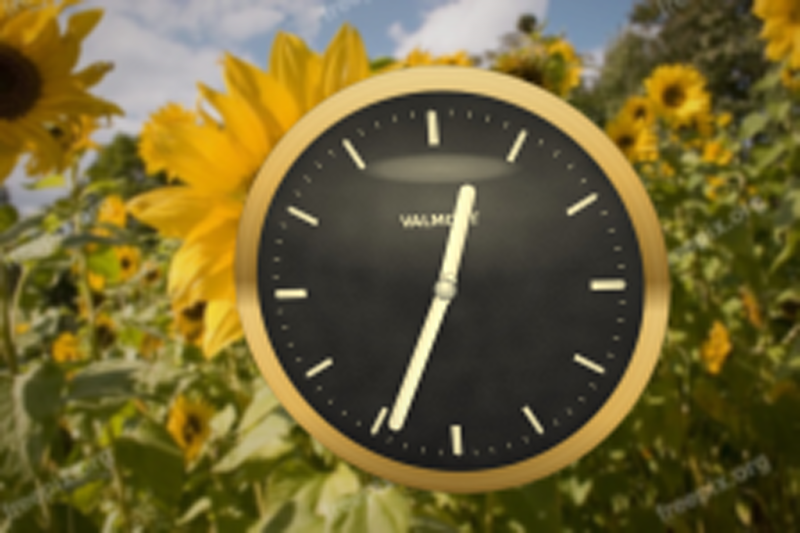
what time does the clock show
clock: 12:34
